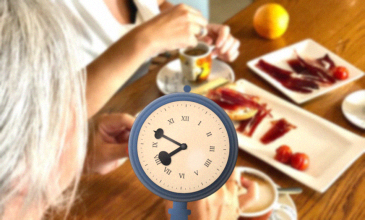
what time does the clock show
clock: 7:49
